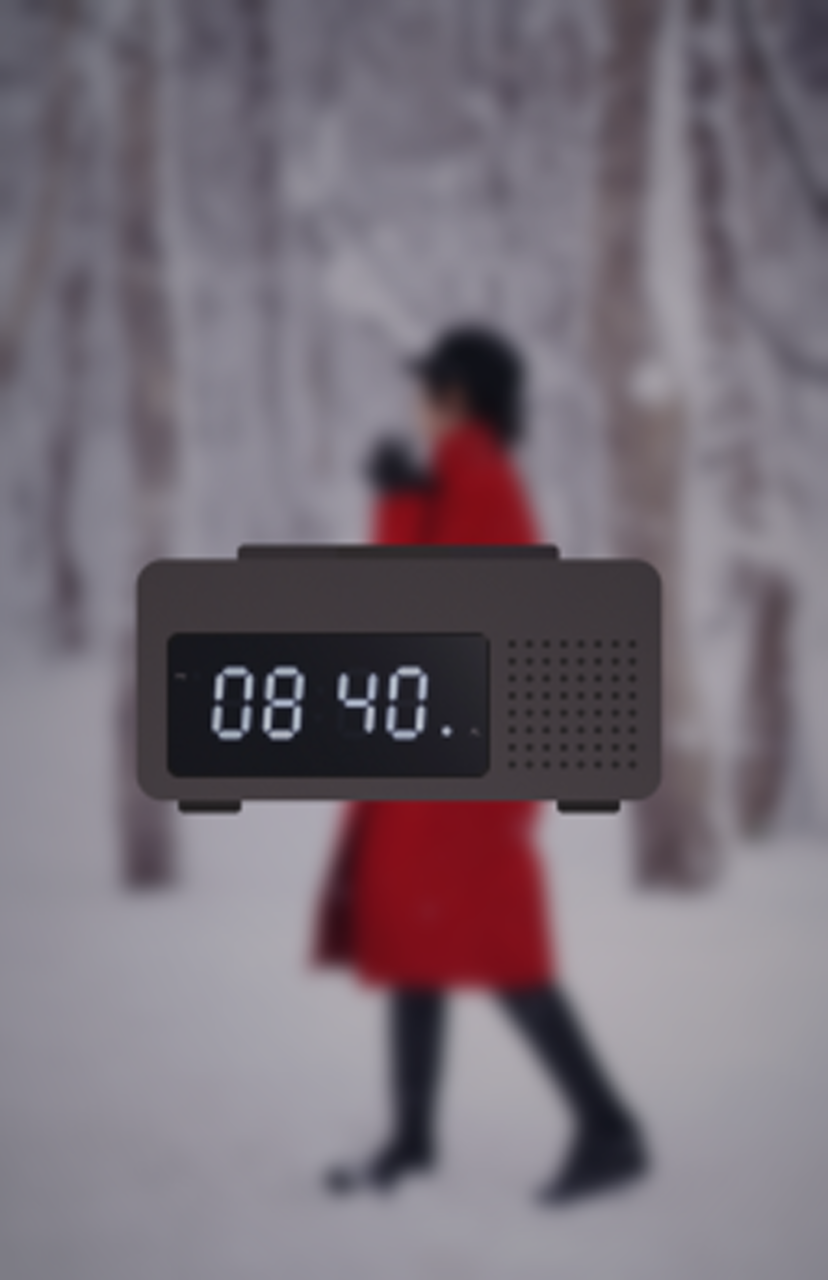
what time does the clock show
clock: 8:40
